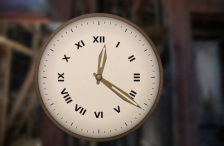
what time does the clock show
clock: 12:21
